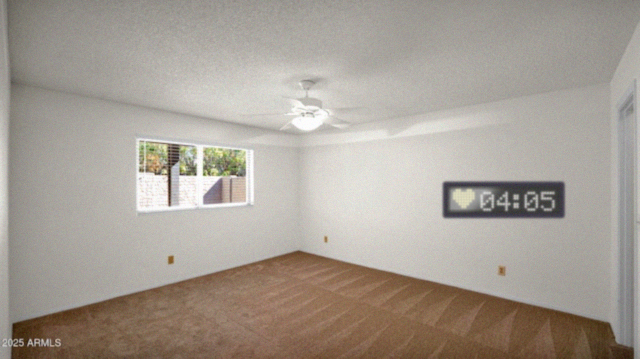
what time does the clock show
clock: 4:05
